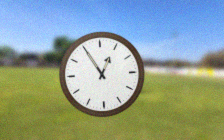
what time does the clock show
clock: 12:55
